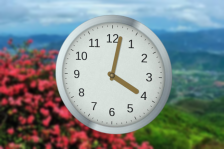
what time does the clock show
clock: 4:02
